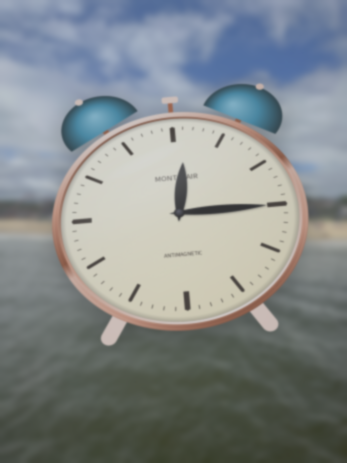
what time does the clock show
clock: 12:15
